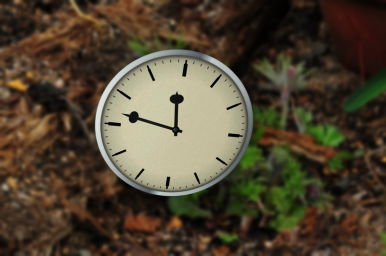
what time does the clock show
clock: 11:47
